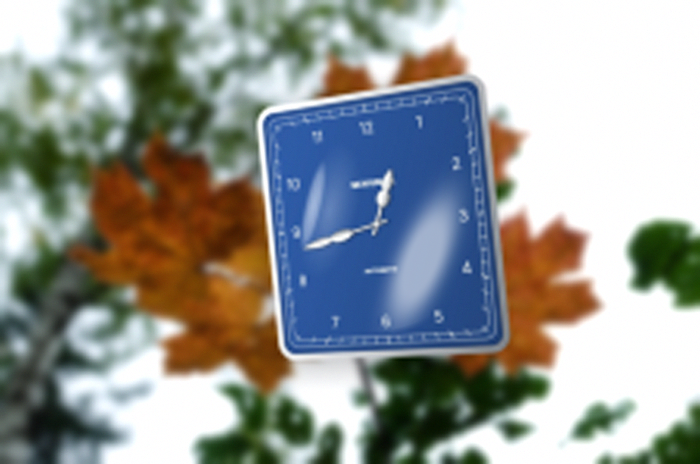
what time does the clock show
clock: 12:43
